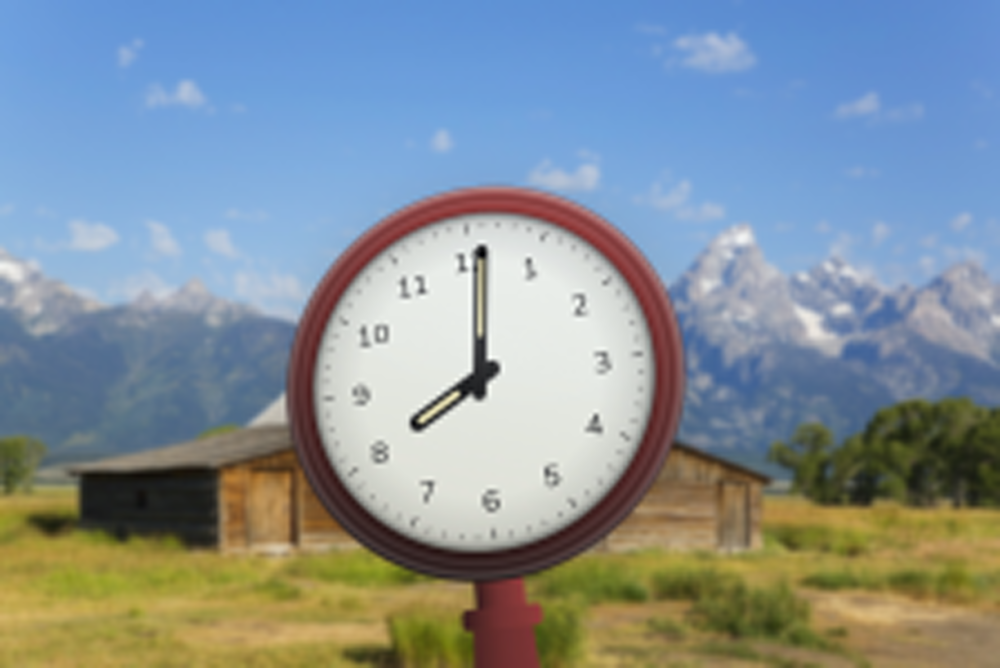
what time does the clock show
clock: 8:01
